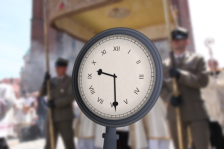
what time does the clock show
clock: 9:29
